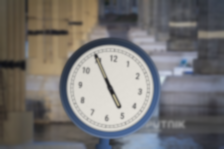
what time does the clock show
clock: 4:55
